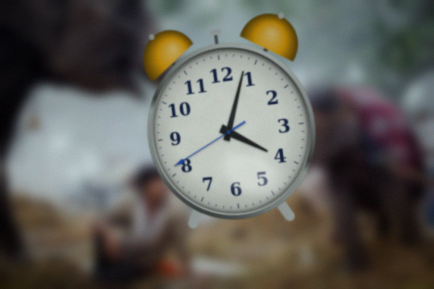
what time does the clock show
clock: 4:03:41
